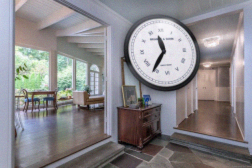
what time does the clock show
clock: 11:36
